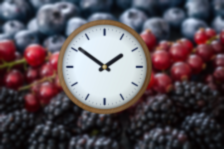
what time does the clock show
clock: 1:51
